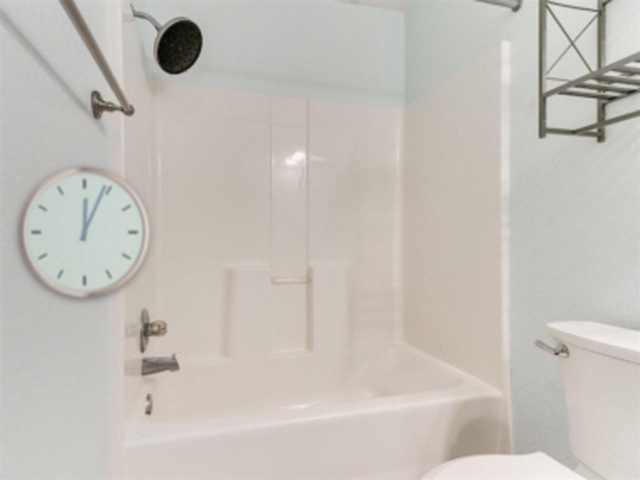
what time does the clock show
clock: 12:04
